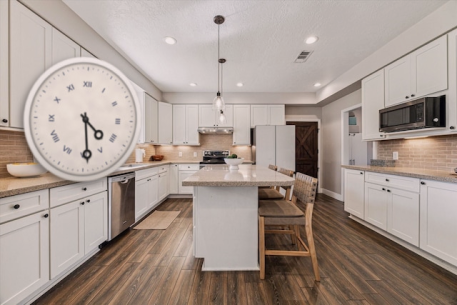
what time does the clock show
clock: 4:29
